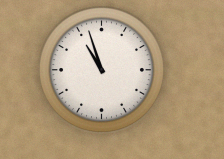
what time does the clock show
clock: 10:57
